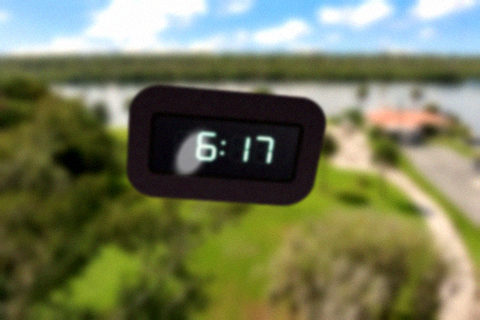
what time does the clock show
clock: 6:17
